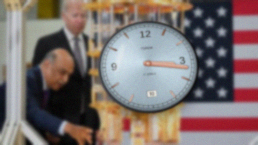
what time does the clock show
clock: 3:17
